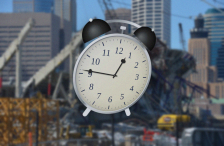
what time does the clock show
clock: 12:46
